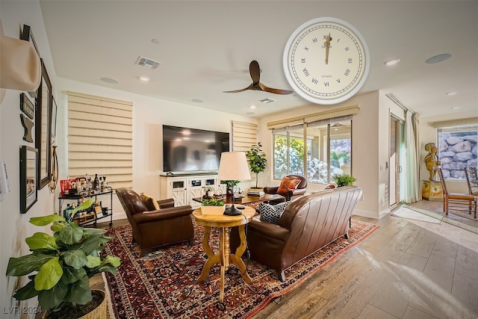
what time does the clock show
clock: 12:01
